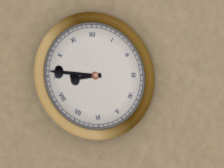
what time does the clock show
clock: 8:46
